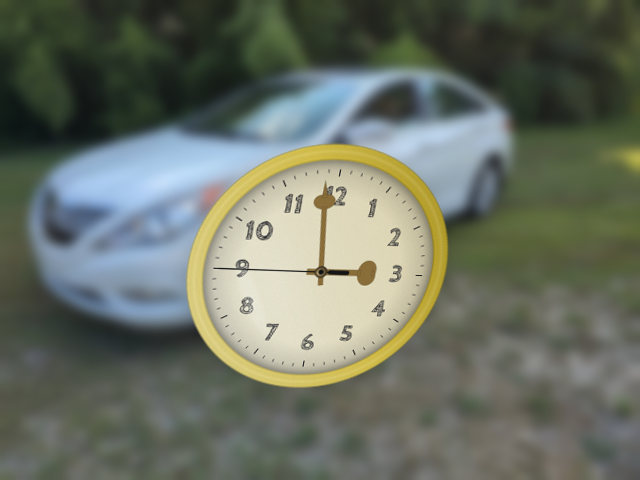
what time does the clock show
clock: 2:58:45
